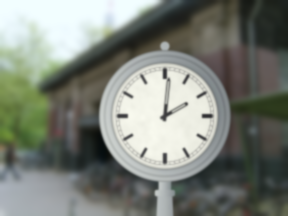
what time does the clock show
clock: 2:01
